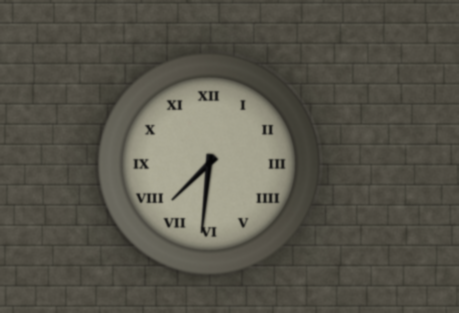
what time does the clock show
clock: 7:31
